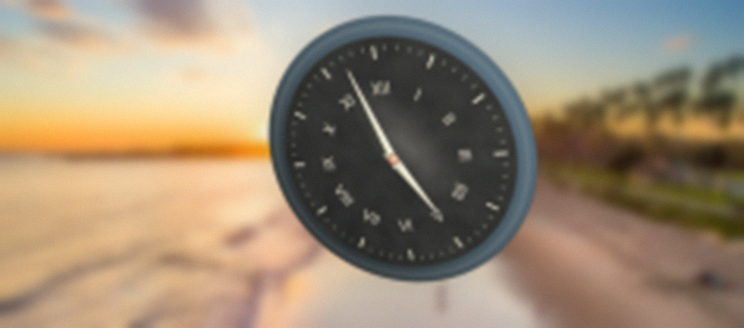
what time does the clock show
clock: 4:57
